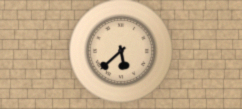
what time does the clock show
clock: 5:38
